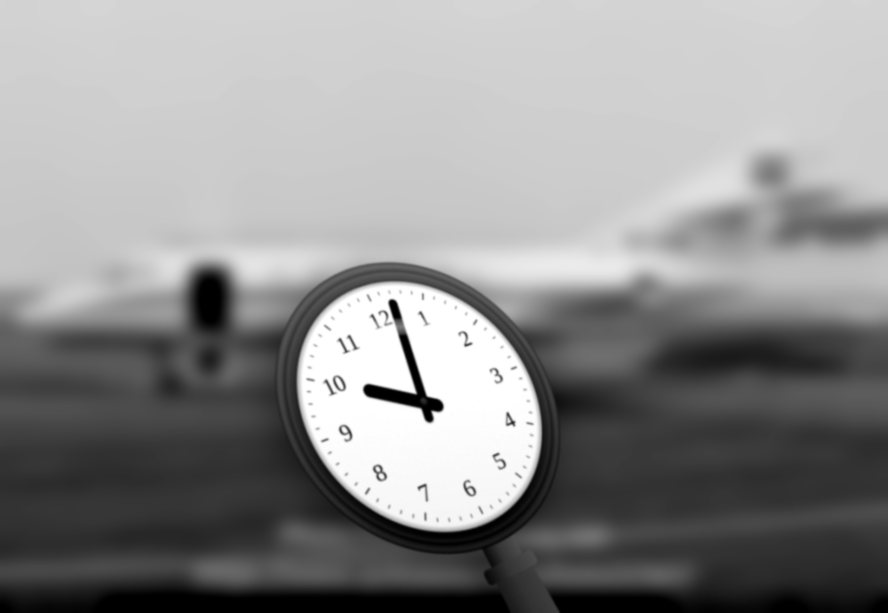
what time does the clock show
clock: 10:02
